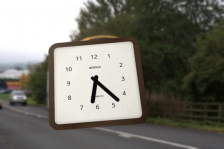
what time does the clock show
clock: 6:23
